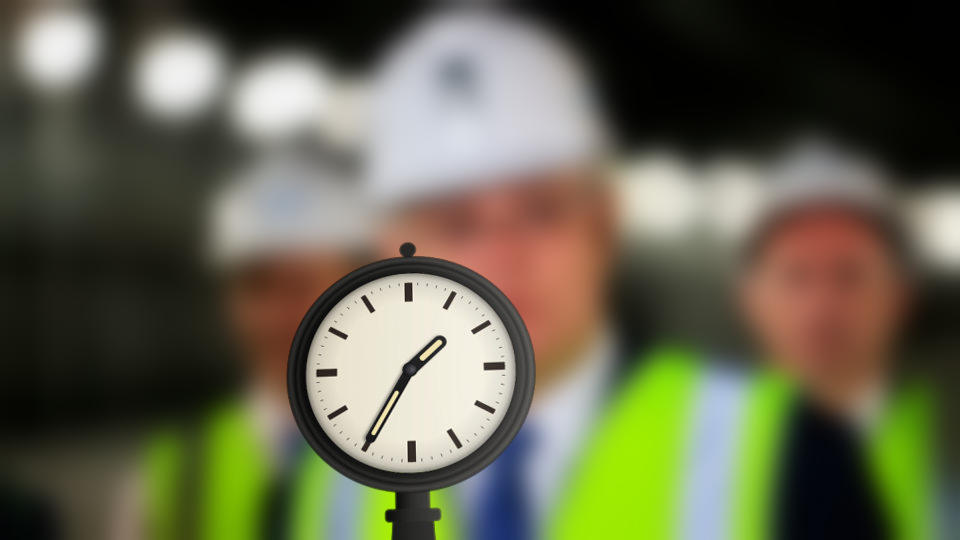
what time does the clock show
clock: 1:35
